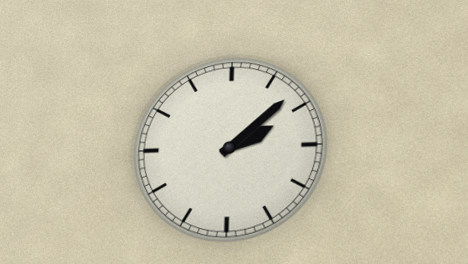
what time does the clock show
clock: 2:08
